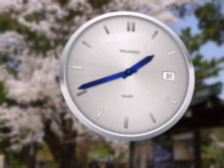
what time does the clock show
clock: 1:41
